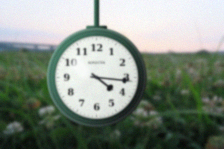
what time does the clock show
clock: 4:16
